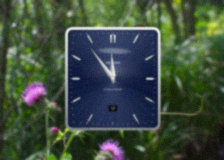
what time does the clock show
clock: 11:54
